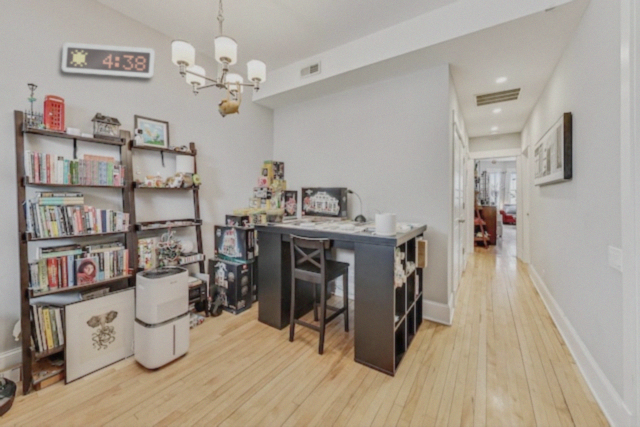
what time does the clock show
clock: 4:38
